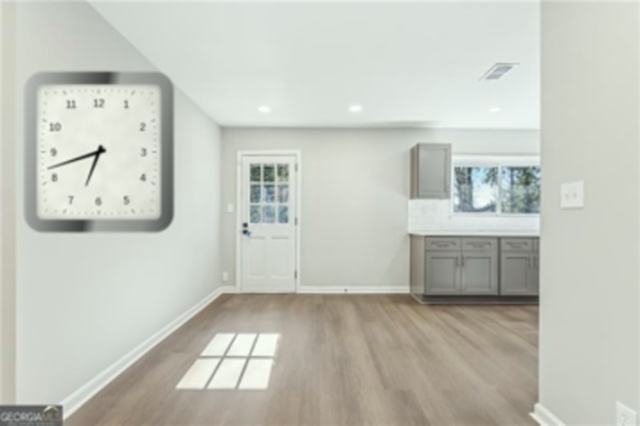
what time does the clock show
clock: 6:42
